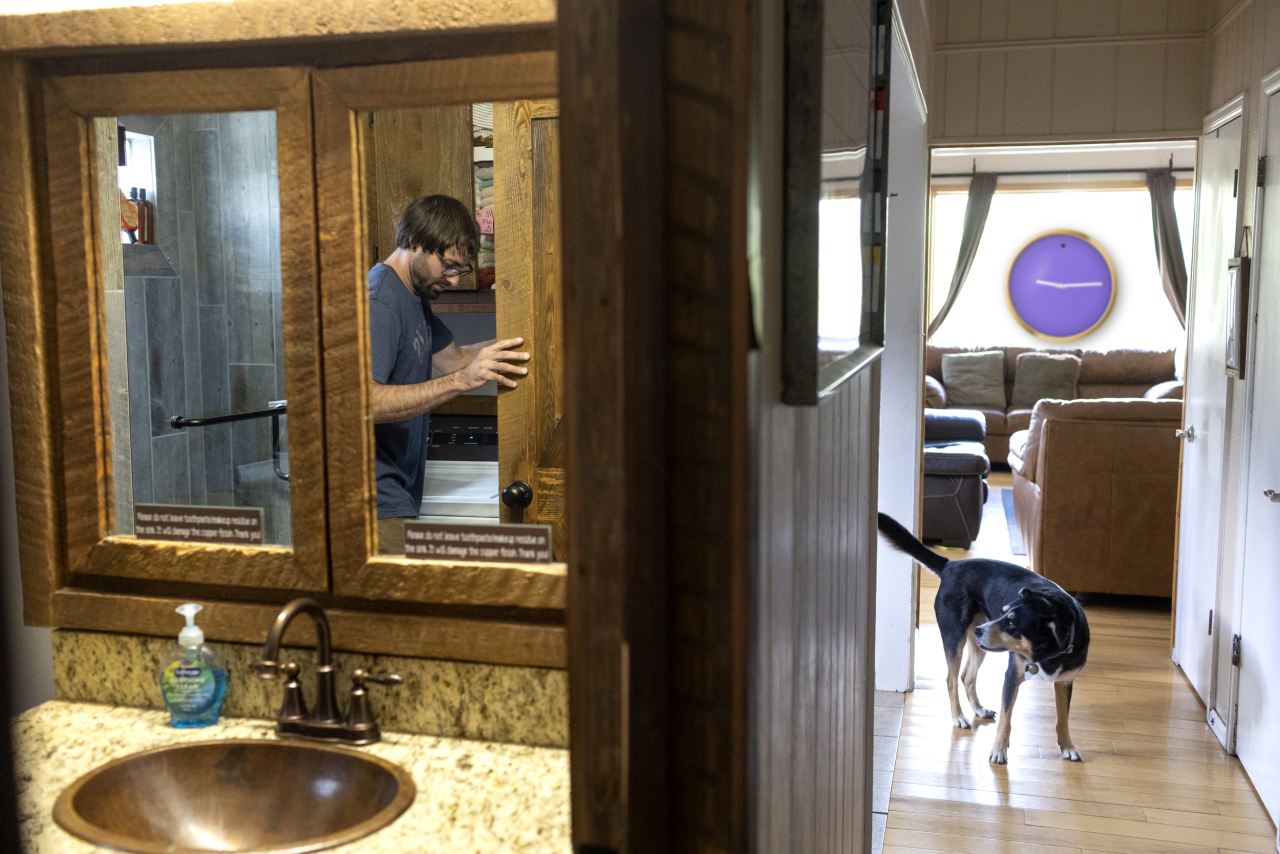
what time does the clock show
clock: 9:14
